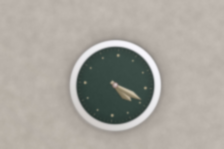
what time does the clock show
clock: 4:19
